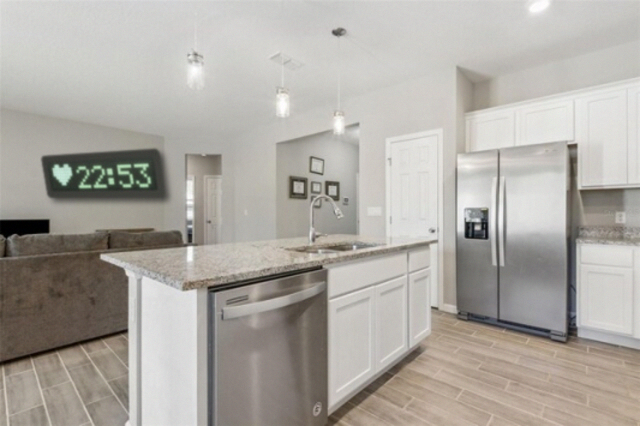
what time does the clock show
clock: 22:53
